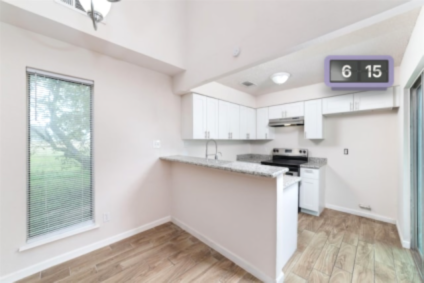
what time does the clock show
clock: 6:15
